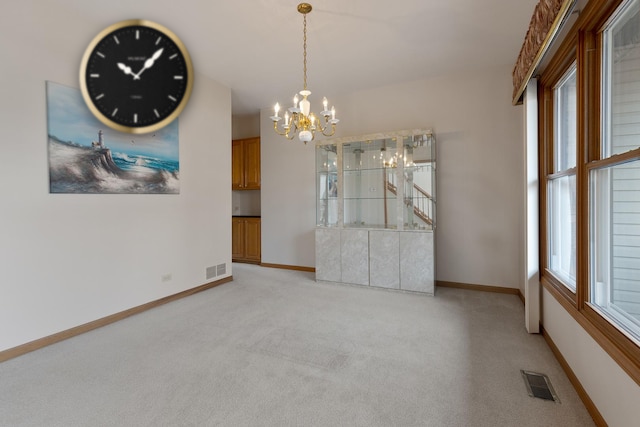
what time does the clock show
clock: 10:07
